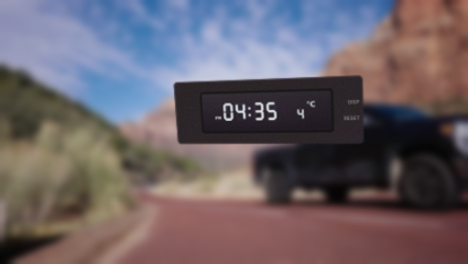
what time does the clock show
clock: 4:35
